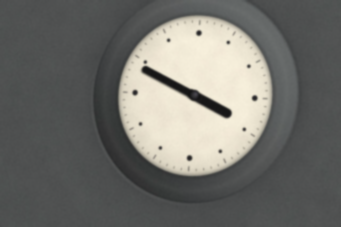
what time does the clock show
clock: 3:49
